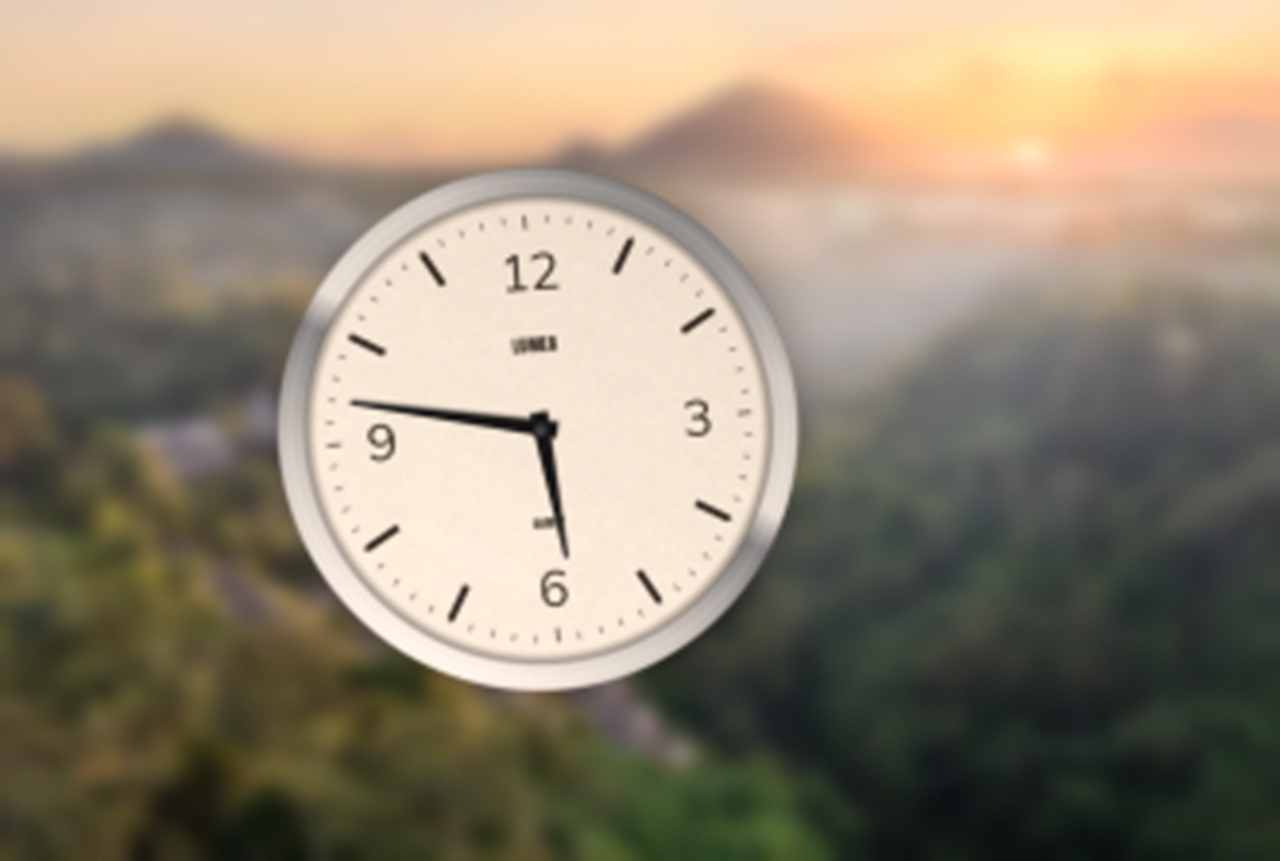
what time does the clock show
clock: 5:47
